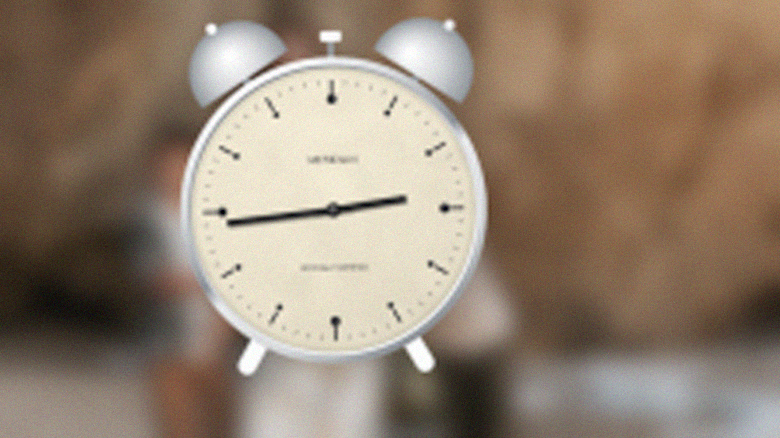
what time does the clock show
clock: 2:44
